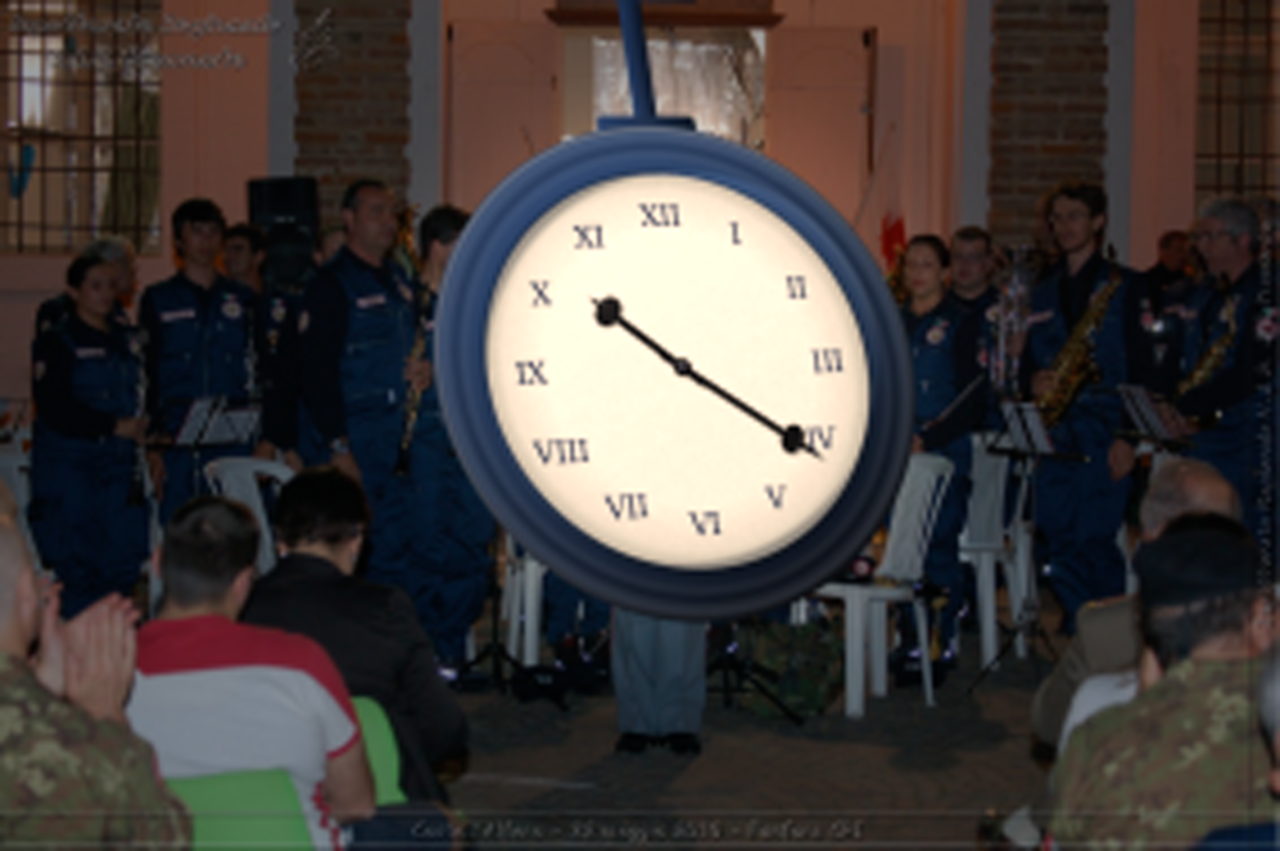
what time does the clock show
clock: 10:21
